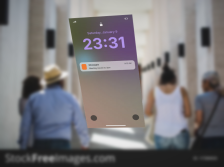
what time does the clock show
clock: 23:31
